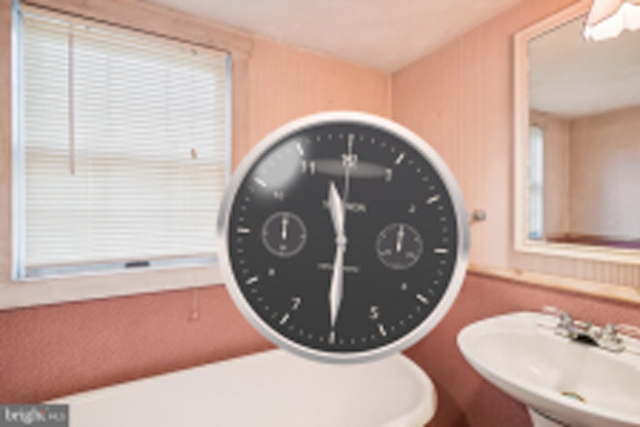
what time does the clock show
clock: 11:30
